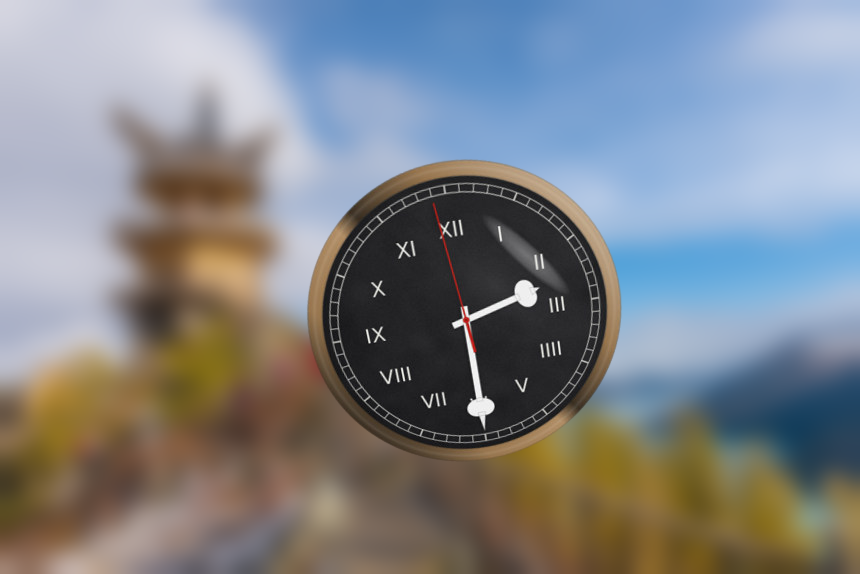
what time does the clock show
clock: 2:29:59
